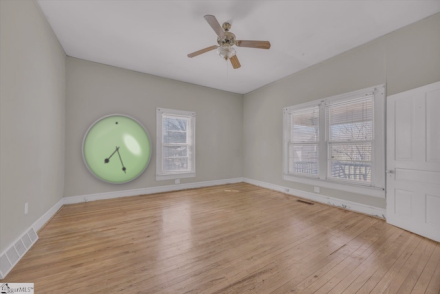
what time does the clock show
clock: 7:27
